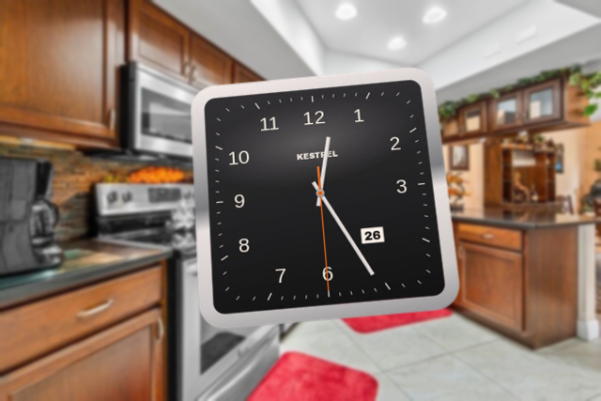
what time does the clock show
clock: 12:25:30
